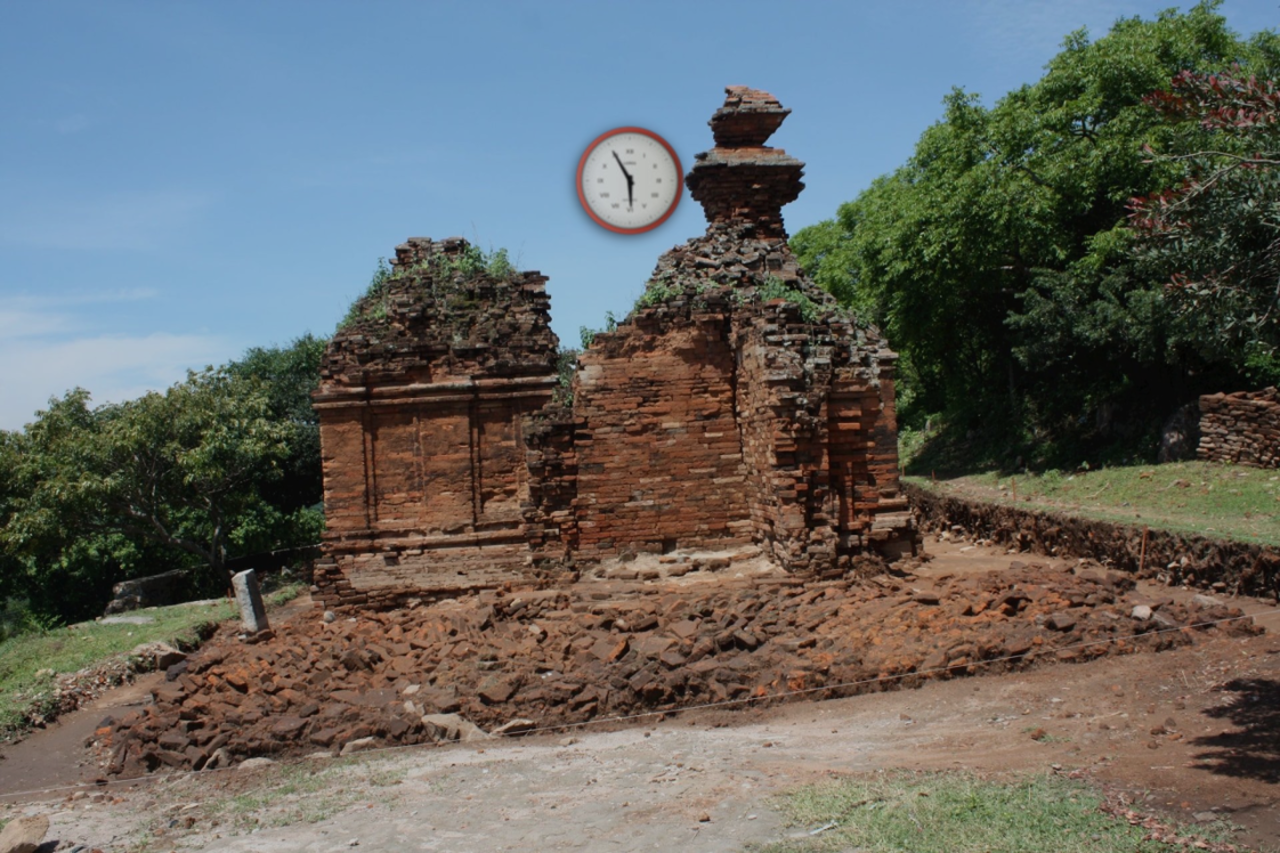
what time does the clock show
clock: 5:55
